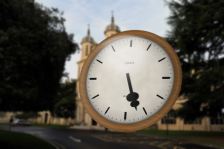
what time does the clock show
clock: 5:27
